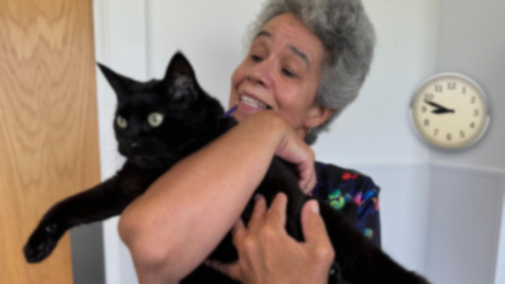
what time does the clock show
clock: 8:48
